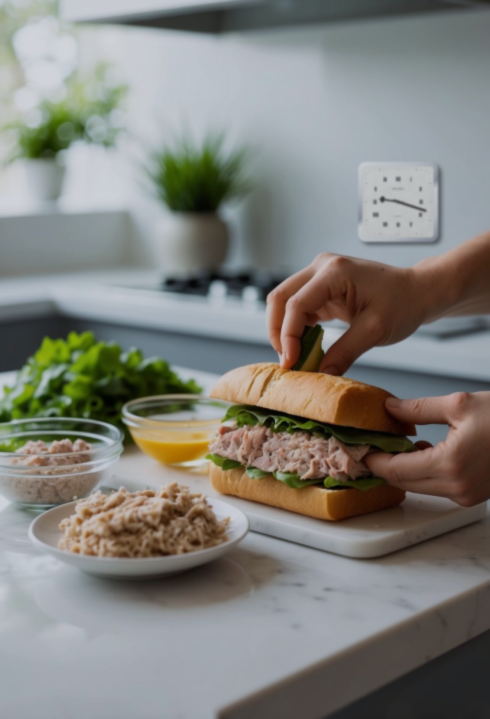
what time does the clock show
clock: 9:18
